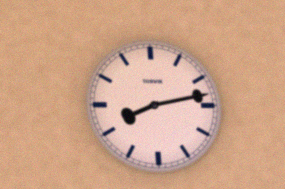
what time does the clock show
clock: 8:13
